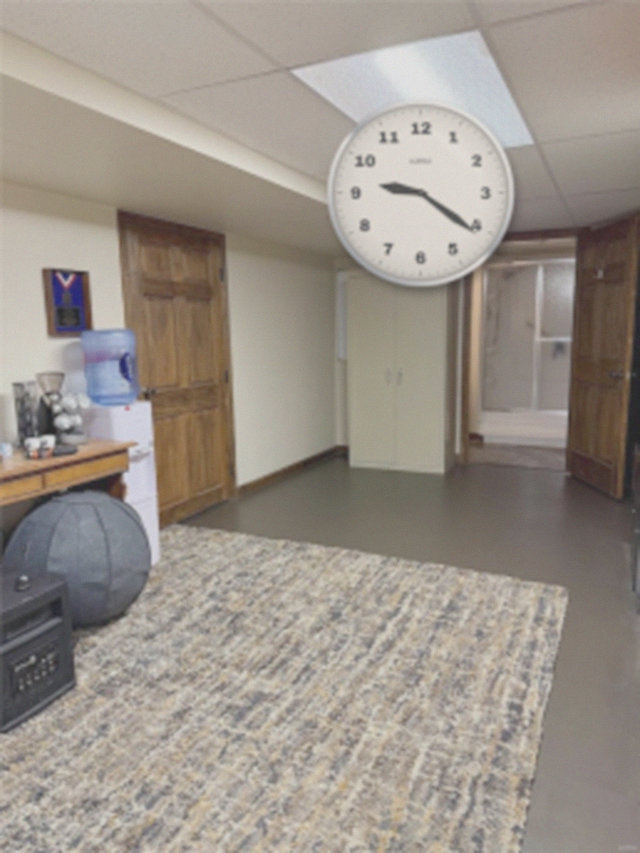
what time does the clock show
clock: 9:21
